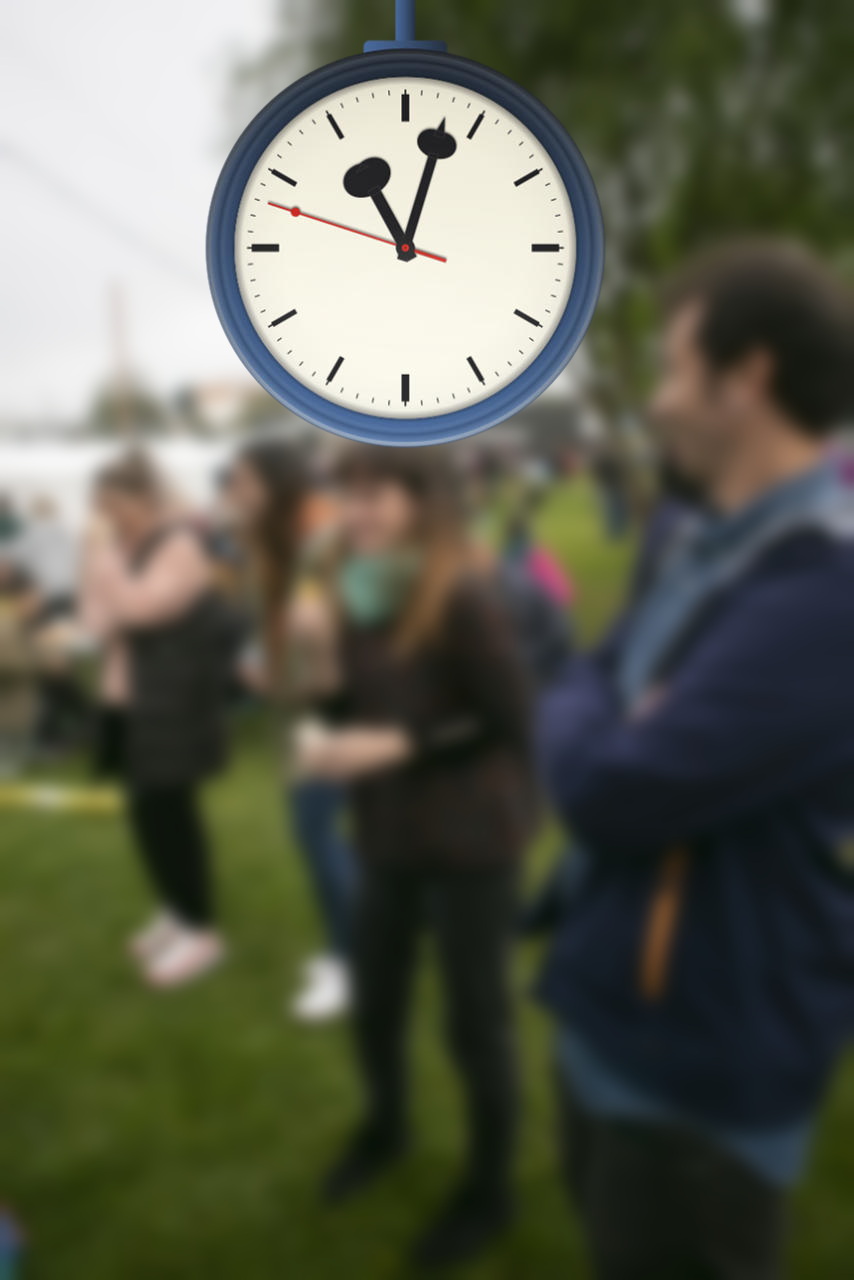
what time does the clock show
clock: 11:02:48
